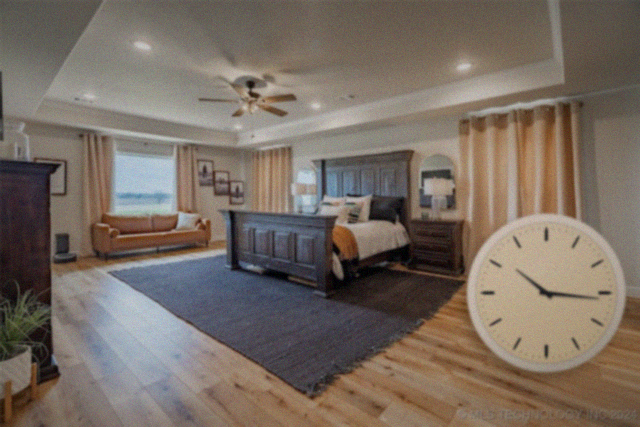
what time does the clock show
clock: 10:16
